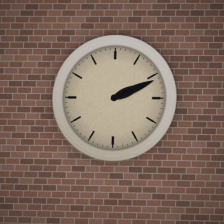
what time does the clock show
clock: 2:11
